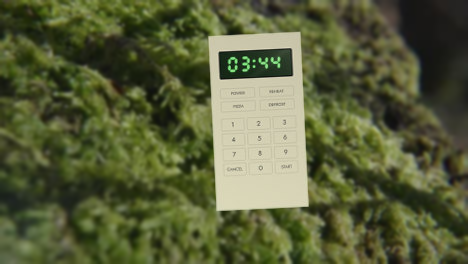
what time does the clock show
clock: 3:44
